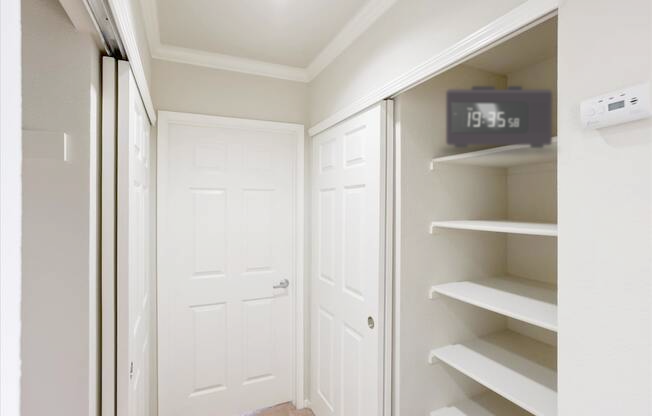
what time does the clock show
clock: 19:35
